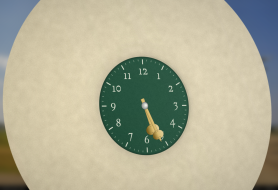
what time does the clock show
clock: 5:26
